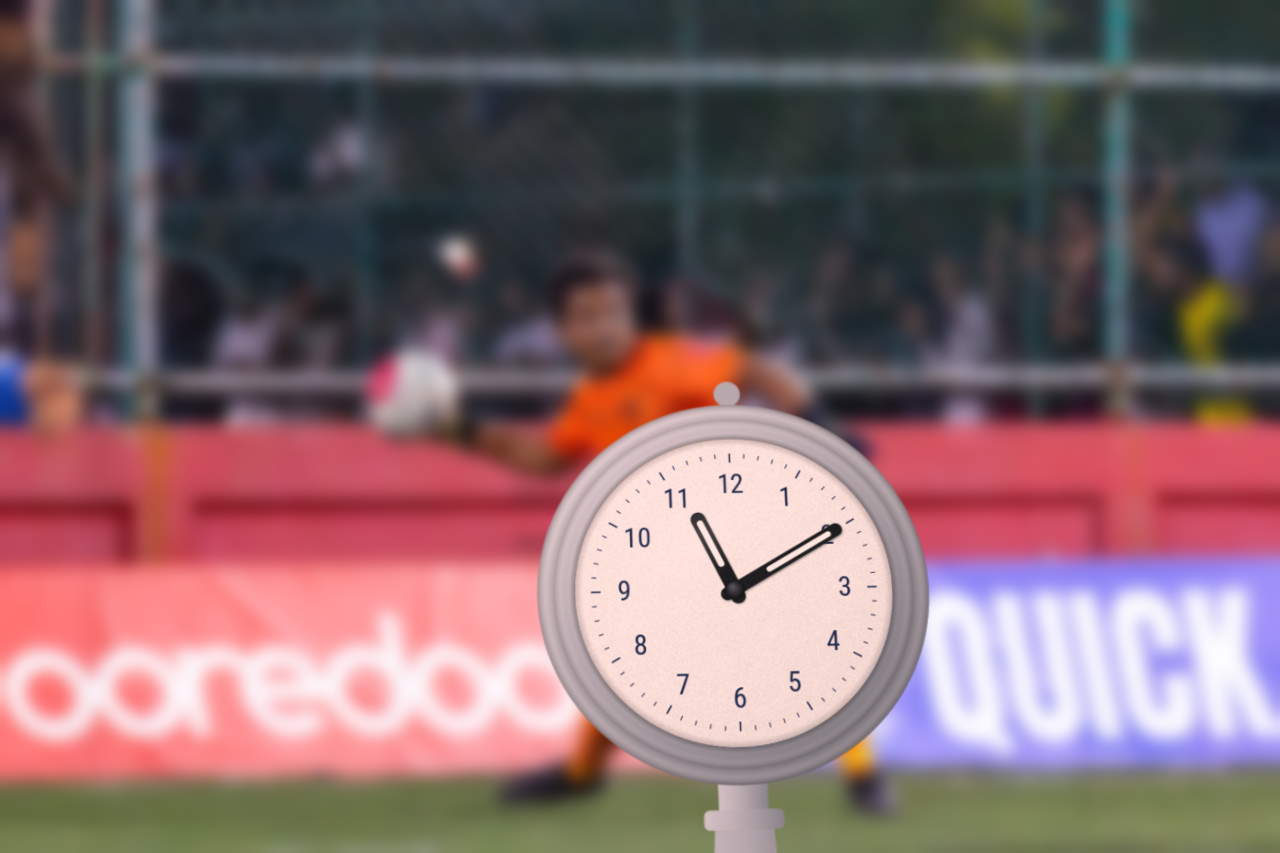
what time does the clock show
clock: 11:10
